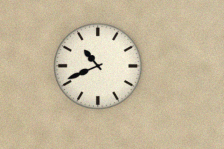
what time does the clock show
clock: 10:41
